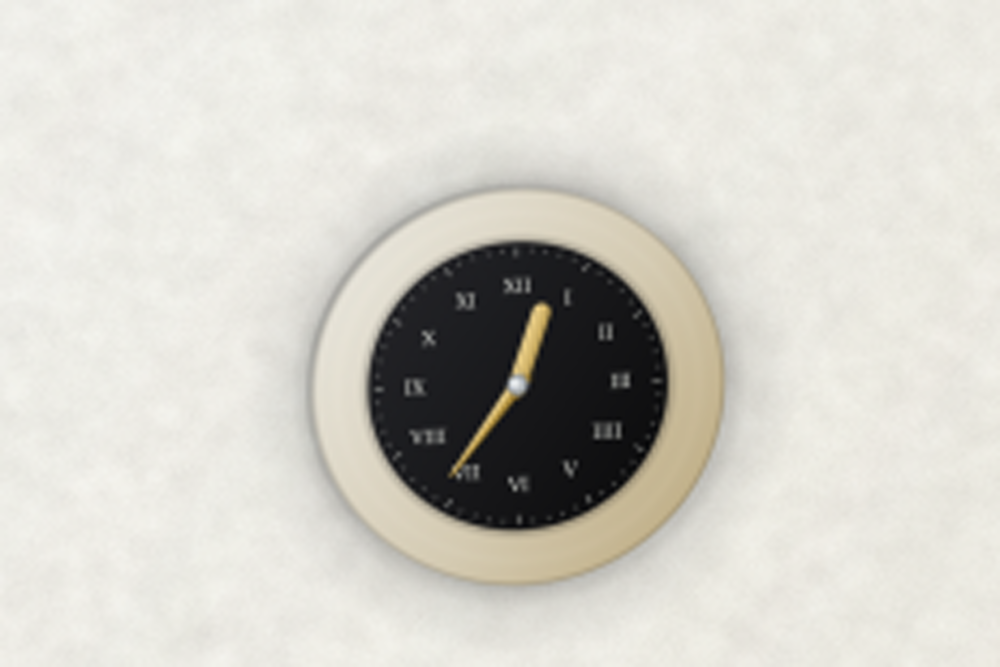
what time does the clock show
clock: 12:36
